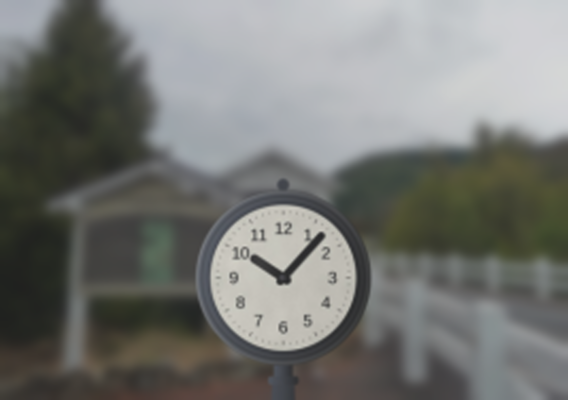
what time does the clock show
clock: 10:07
